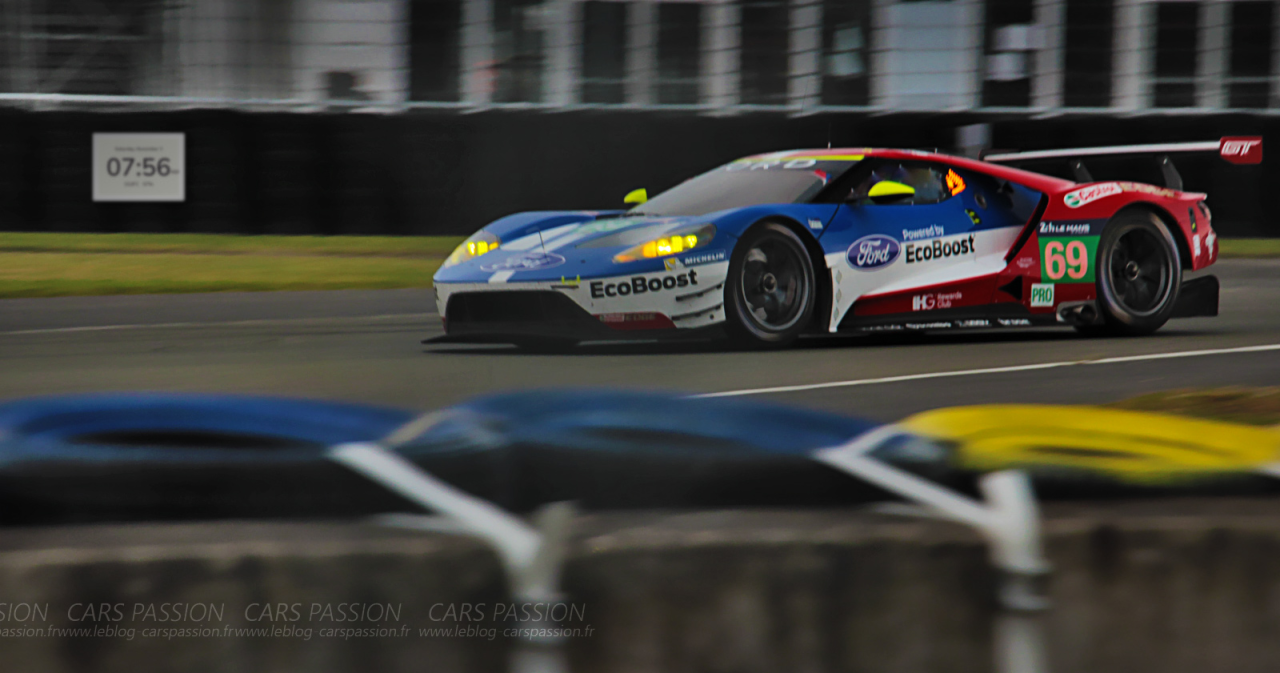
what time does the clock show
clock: 7:56
